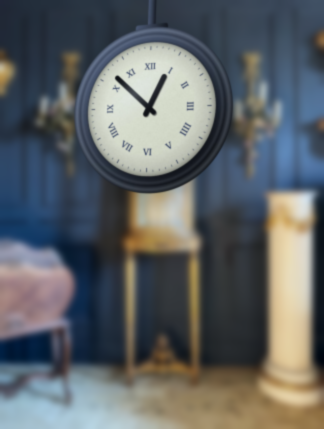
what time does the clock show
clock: 12:52
